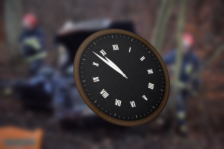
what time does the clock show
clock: 10:53
